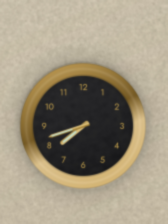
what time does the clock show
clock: 7:42
